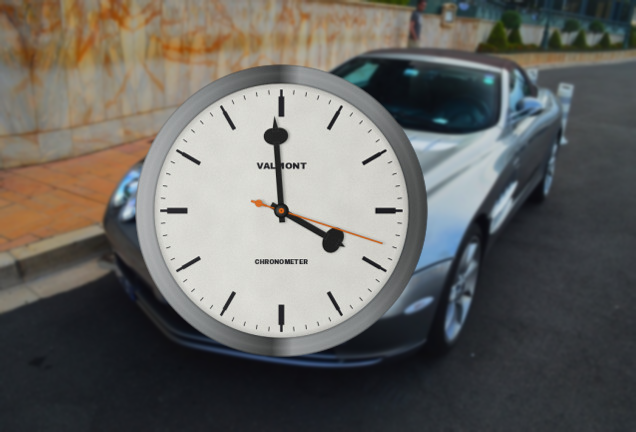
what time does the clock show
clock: 3:59:18
